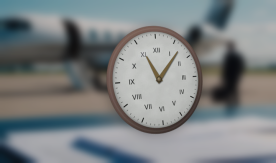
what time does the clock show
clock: 11:07
